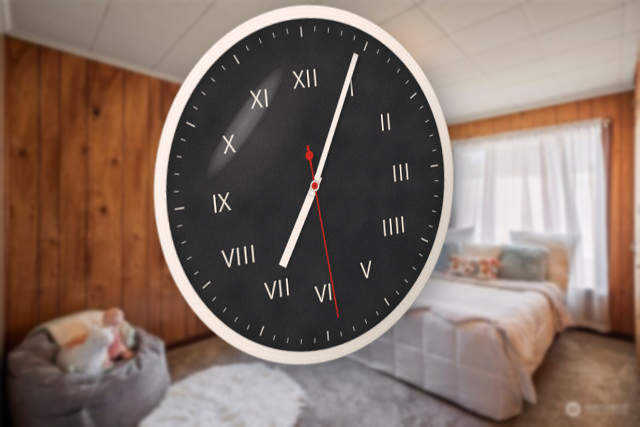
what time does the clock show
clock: 7:04:29
